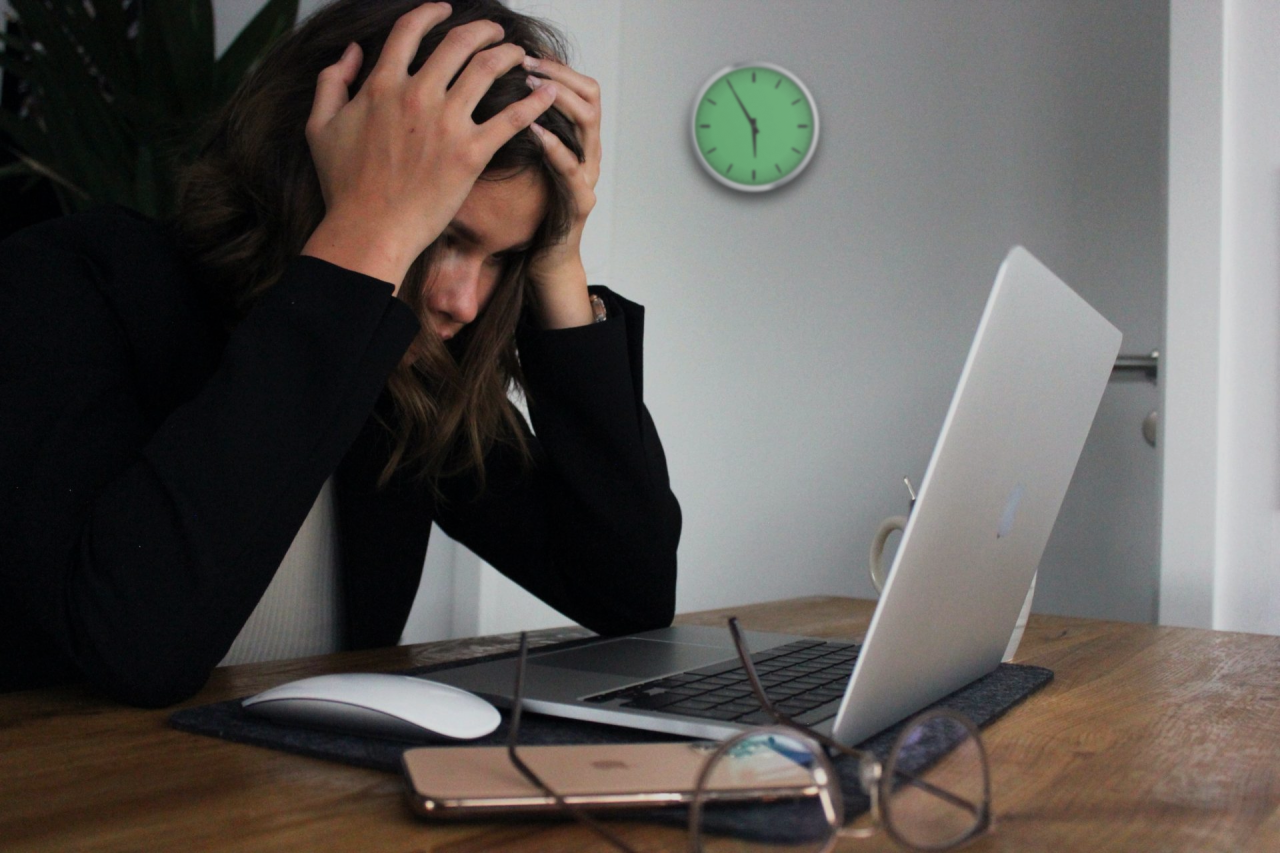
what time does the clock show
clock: 5:55
